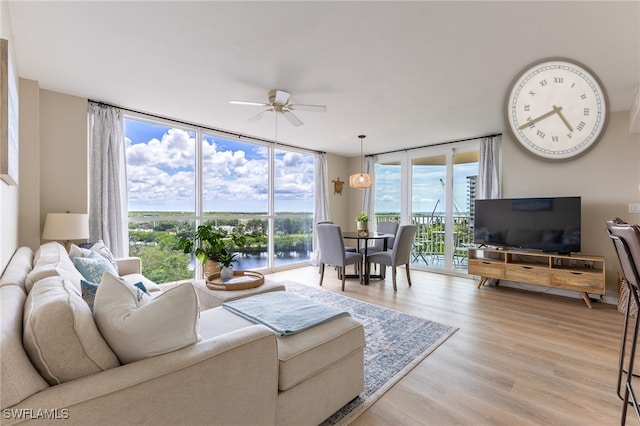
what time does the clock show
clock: 4:40
